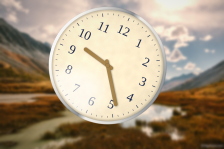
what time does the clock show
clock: 9:24
